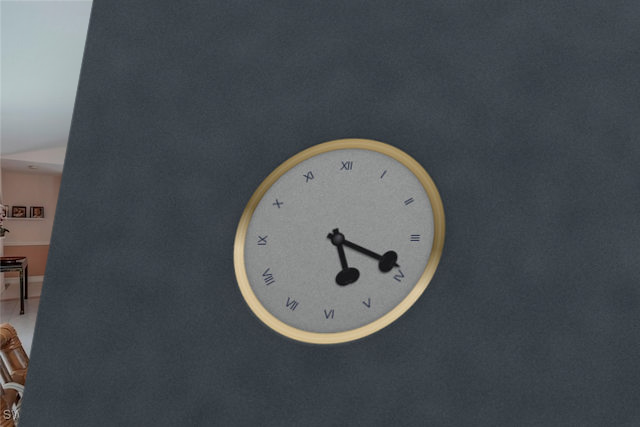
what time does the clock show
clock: 5:19
